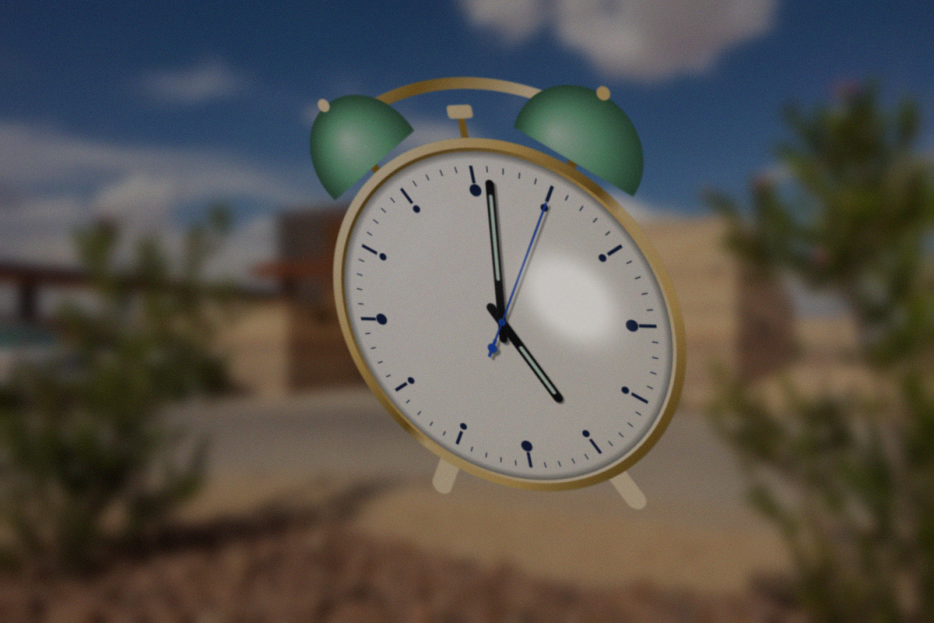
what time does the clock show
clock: 5:01:05
